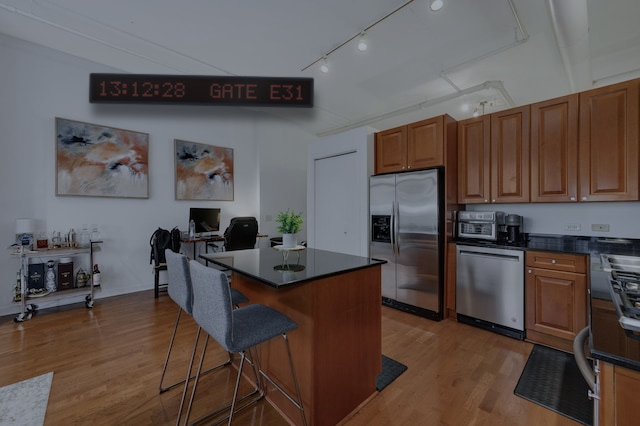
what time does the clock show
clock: 13:12:28
